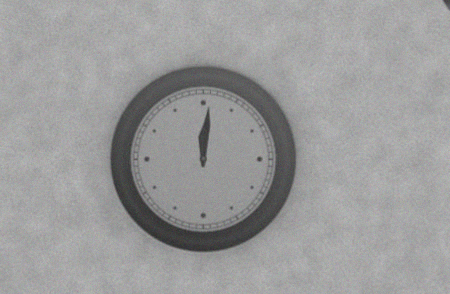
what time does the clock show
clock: 12:01
